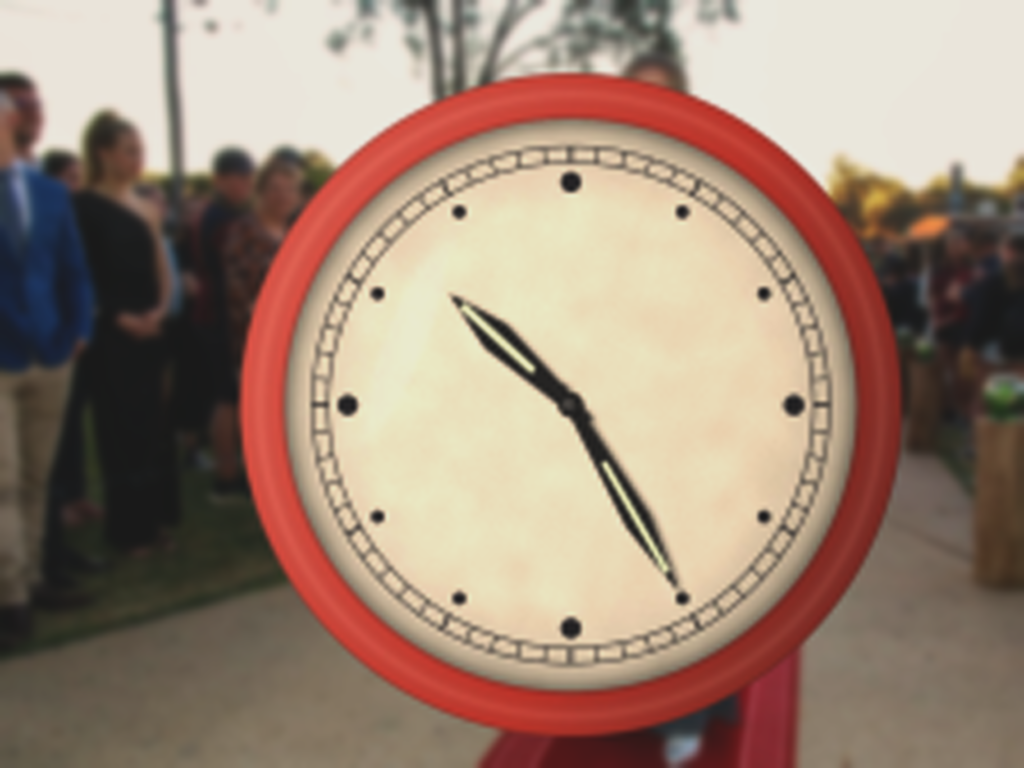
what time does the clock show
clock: 10:25
